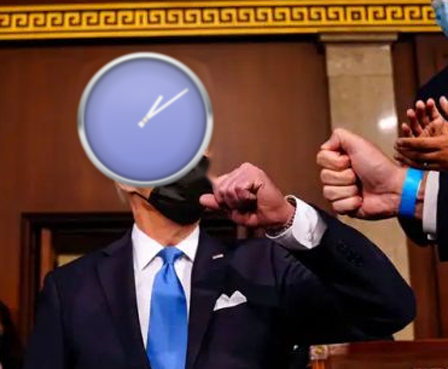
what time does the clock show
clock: 1:09
